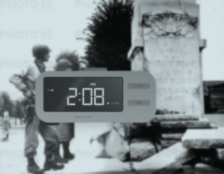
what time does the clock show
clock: 2:08
